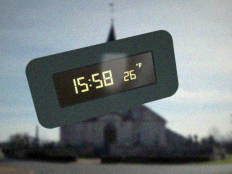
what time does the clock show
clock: 15:58
